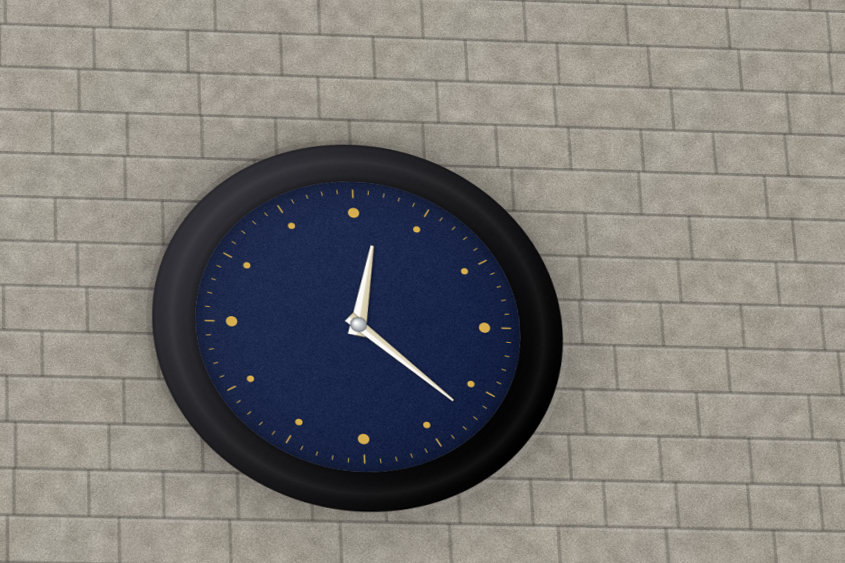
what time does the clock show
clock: 12:22
